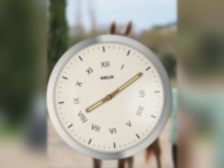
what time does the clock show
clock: 8:10
